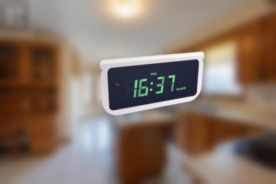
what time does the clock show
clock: 16:37
